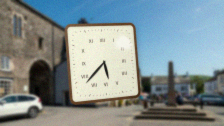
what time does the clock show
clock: 5:38
